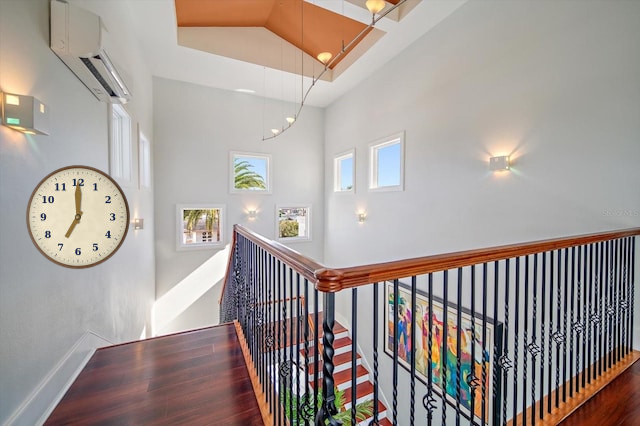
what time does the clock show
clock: 7:00
